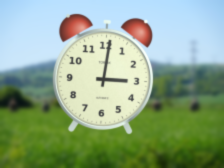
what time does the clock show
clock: 3:01
